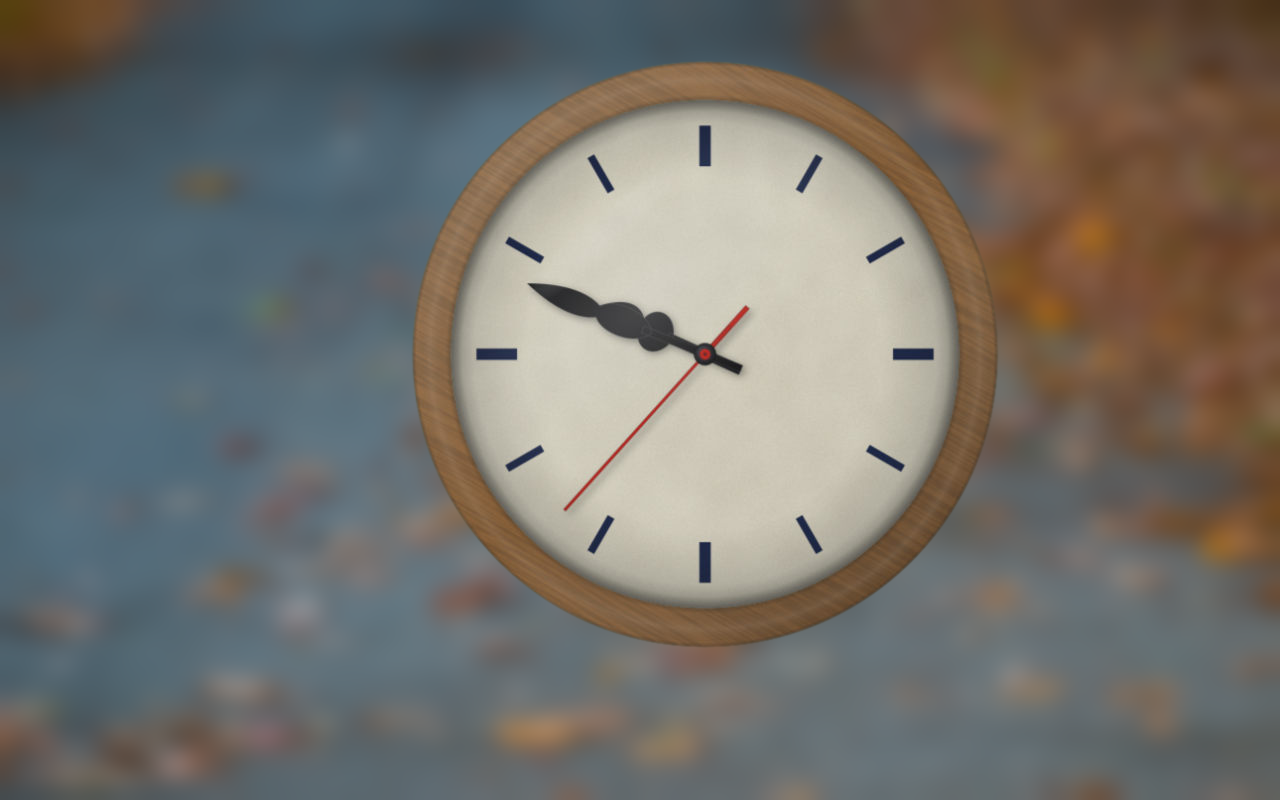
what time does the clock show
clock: 9:48:37
